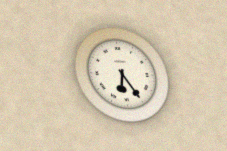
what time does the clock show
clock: 6:25
